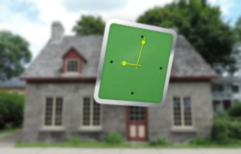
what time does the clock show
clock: 9:01
